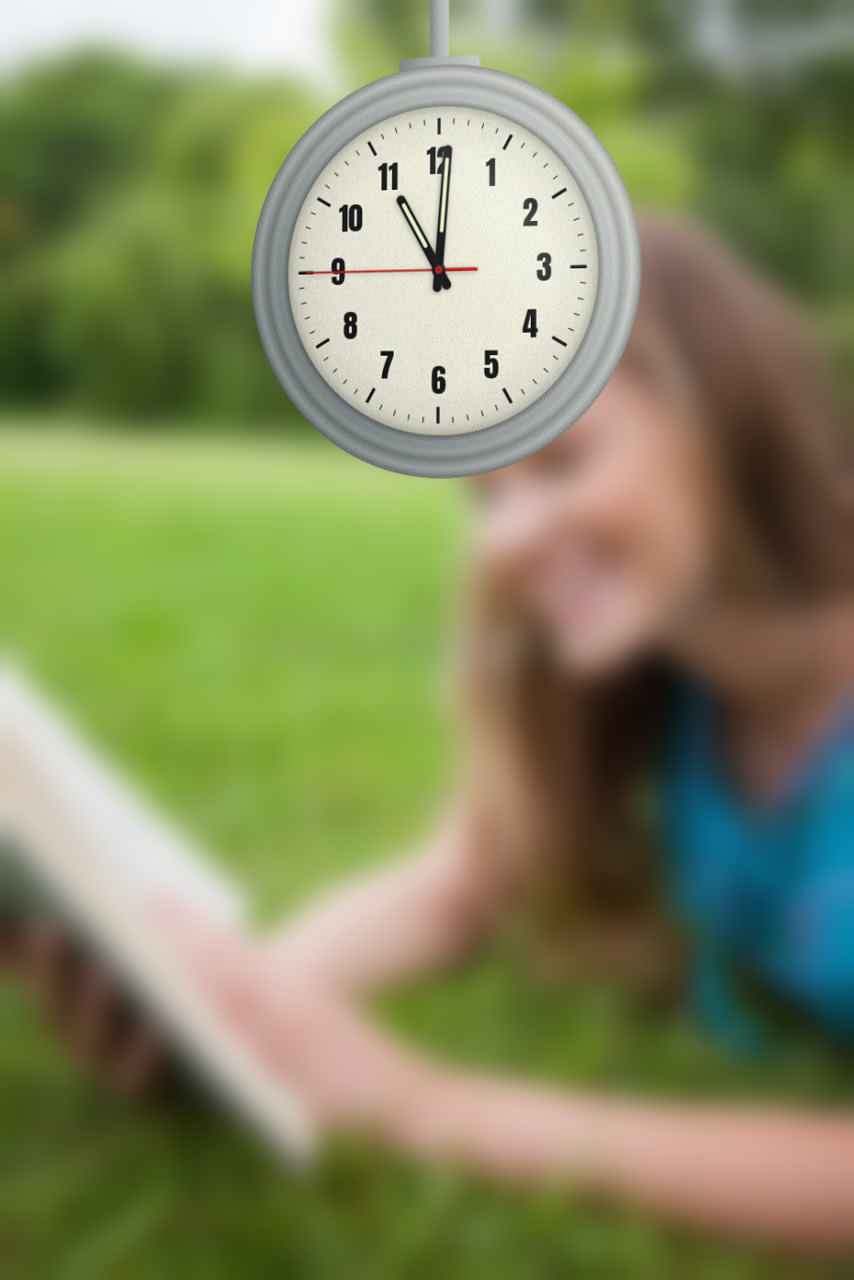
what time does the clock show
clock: 11:00:45
